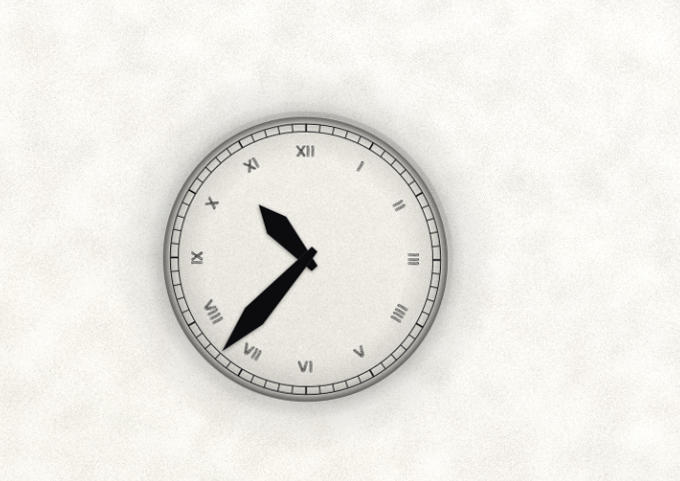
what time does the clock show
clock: 10:37
